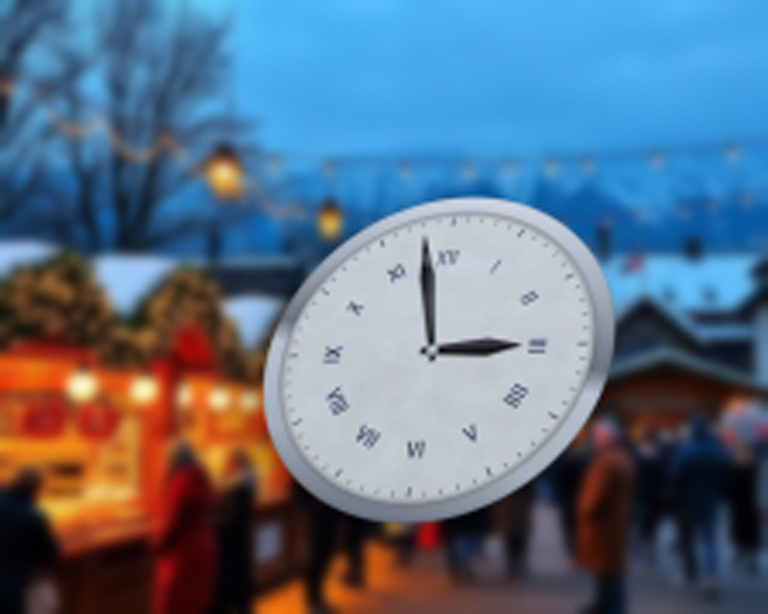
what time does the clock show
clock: 2:58
